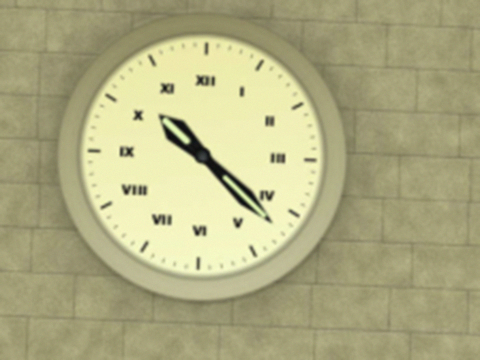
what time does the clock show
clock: 10:22
